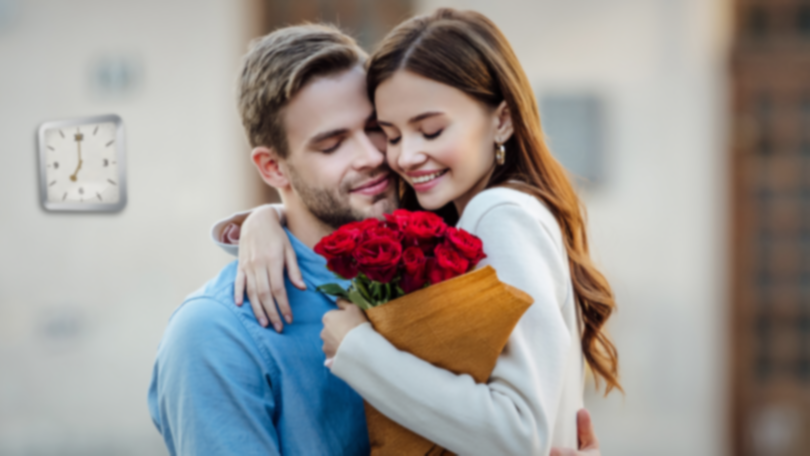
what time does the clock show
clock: 7:00
